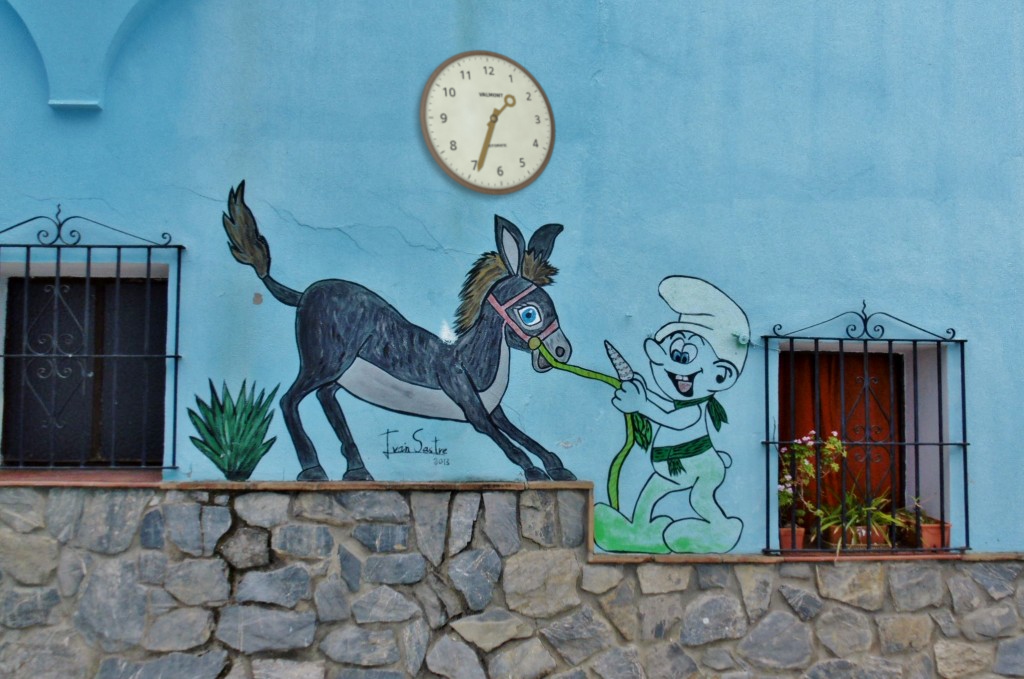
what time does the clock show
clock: 1:34
